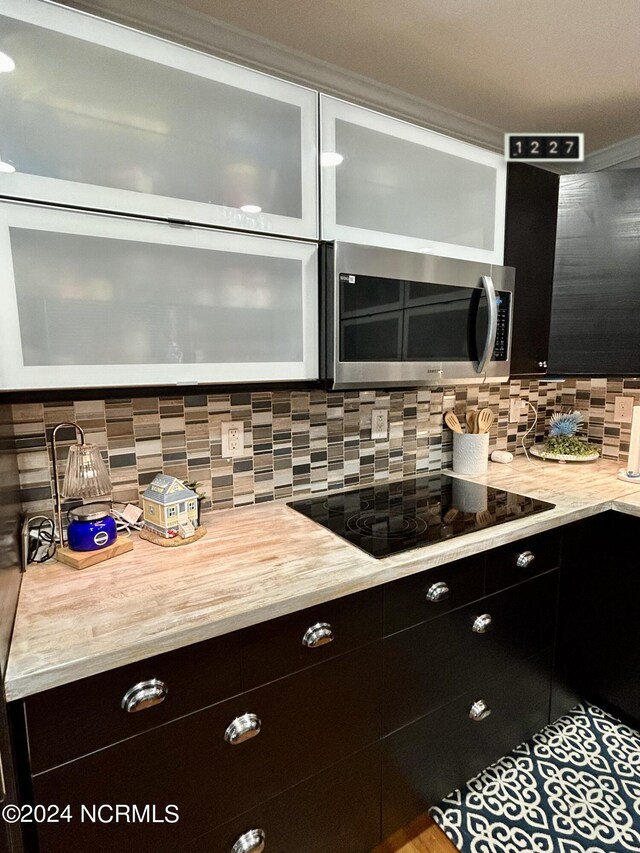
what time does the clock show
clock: 12:27
